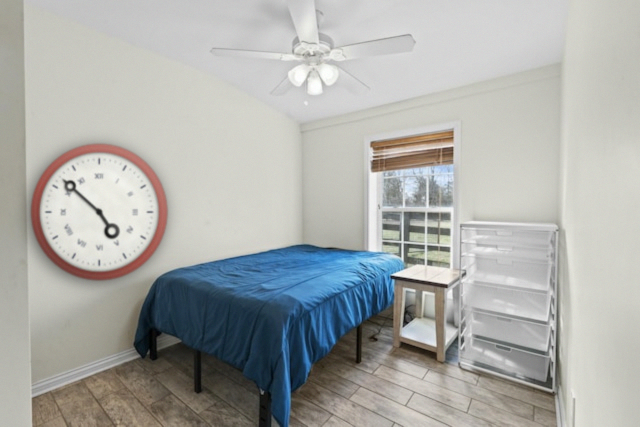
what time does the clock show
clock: 4:52
